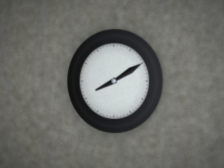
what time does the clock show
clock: 8:10
